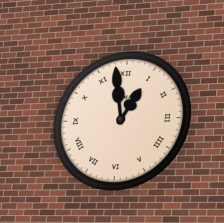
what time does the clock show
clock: 12:58
